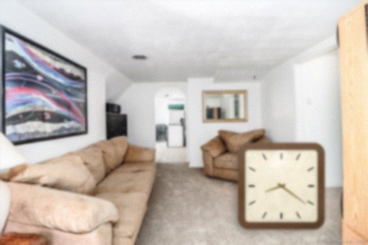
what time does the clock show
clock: 8:21
